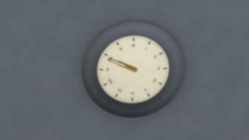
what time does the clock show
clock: 9:49
